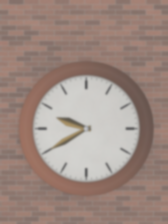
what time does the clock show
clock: 9:40
